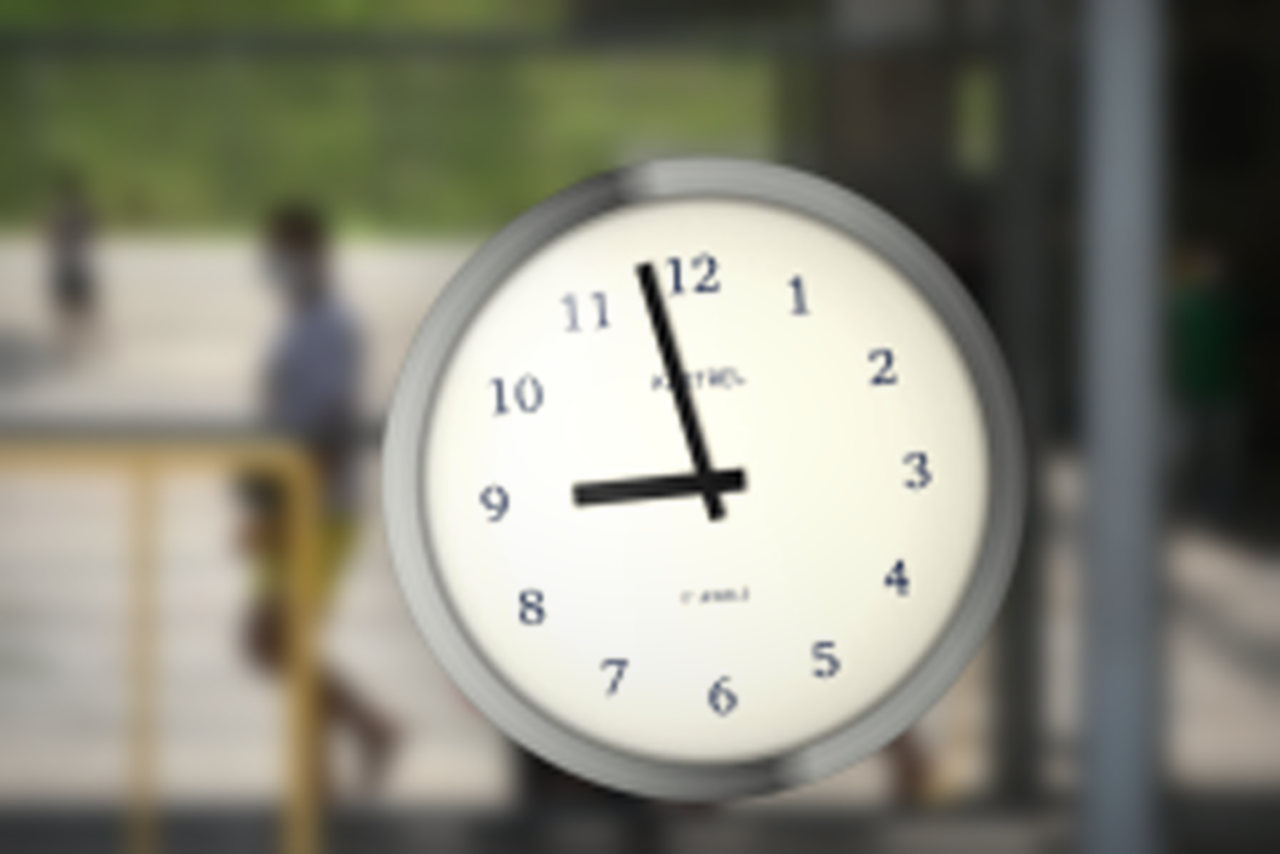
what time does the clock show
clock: 8:58
